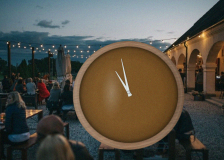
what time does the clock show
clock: 10:58
